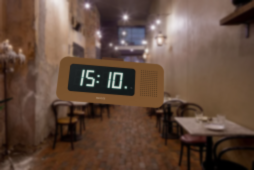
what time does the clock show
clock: 15:10
